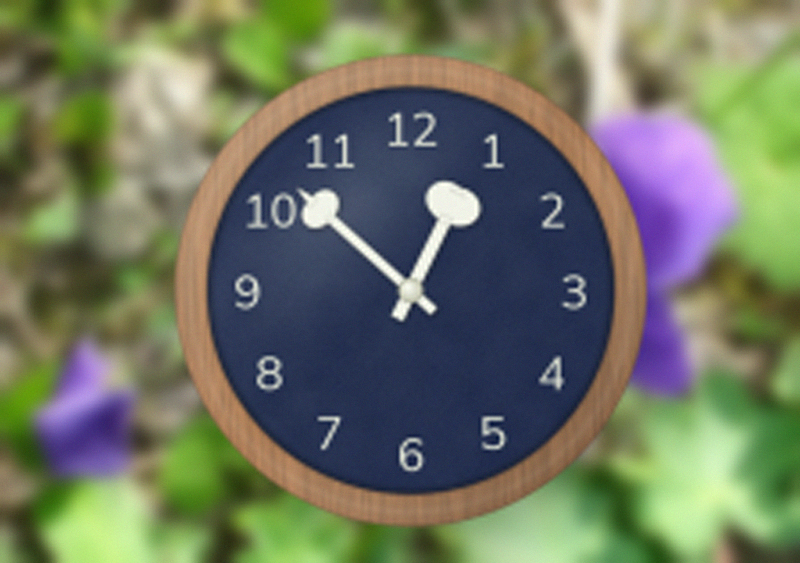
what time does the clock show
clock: 12:52
